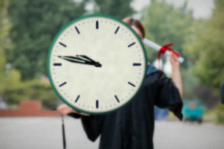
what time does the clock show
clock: 9:47
